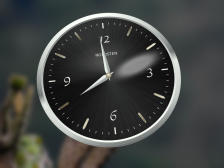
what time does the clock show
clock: 7:59
